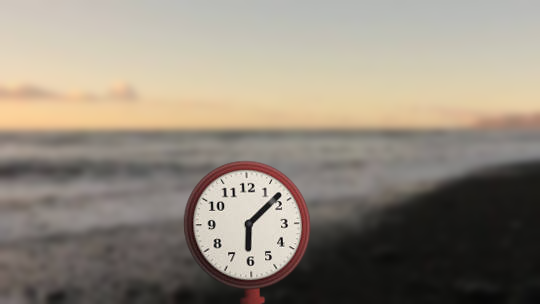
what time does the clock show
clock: 6:08
